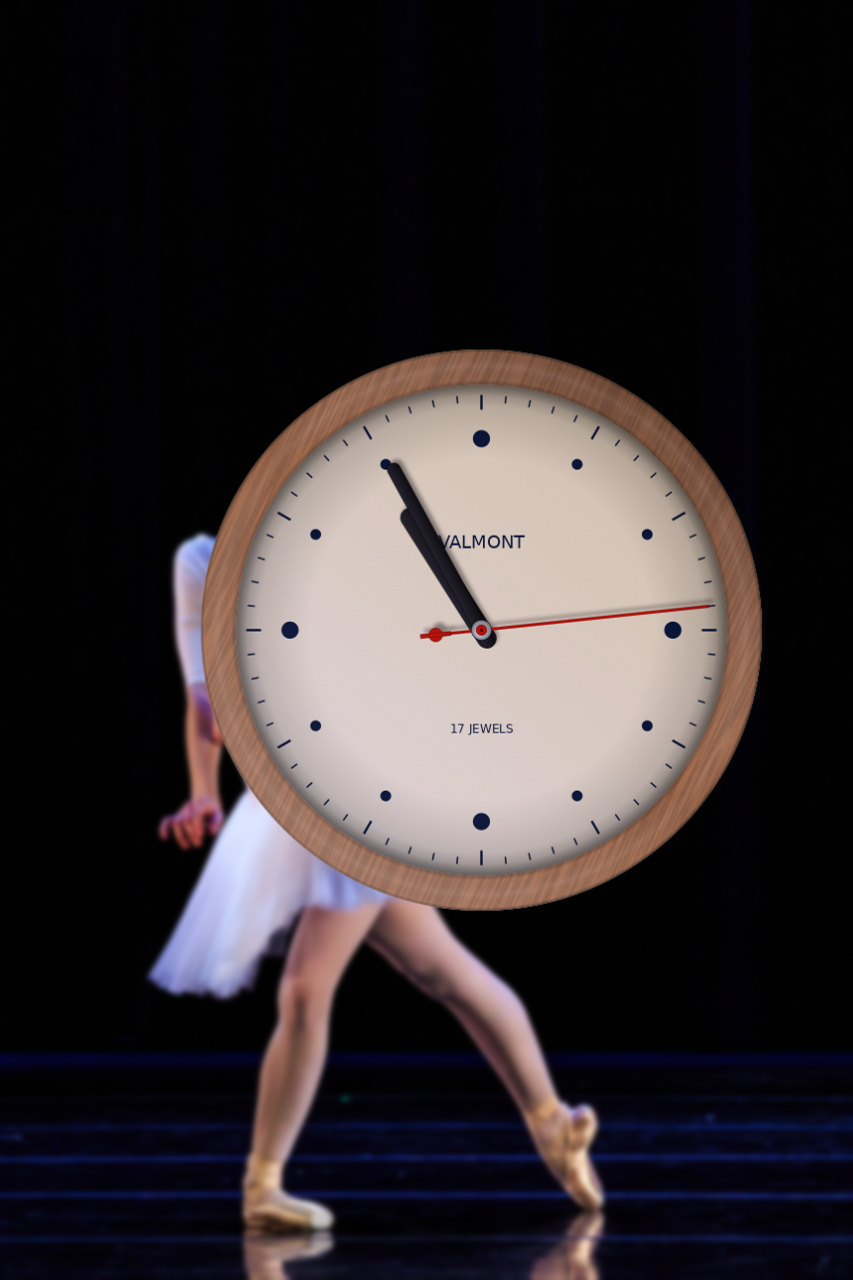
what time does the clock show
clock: 10:55:14
